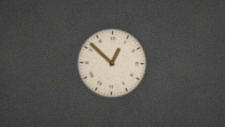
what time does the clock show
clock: 12:52
